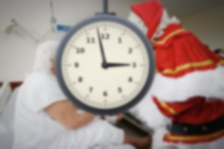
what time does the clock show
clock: 2:58
